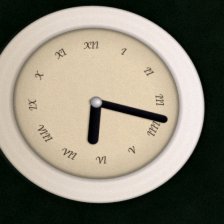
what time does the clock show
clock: 6:18
